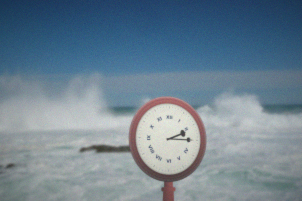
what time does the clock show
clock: 2:15
